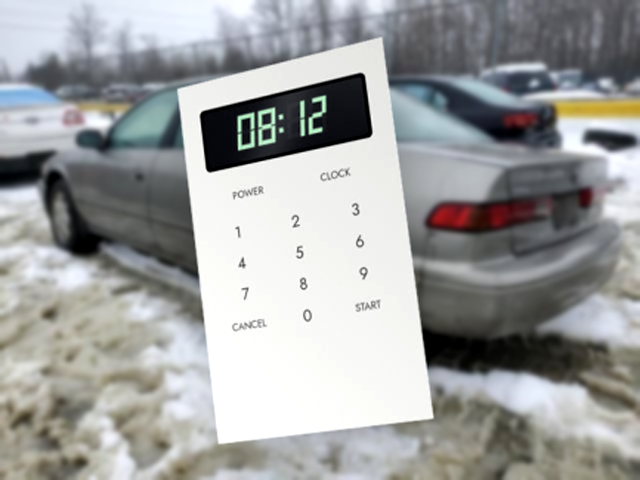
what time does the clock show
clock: 8:12
